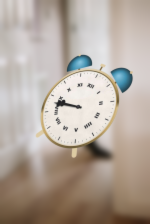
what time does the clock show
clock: 8:43
